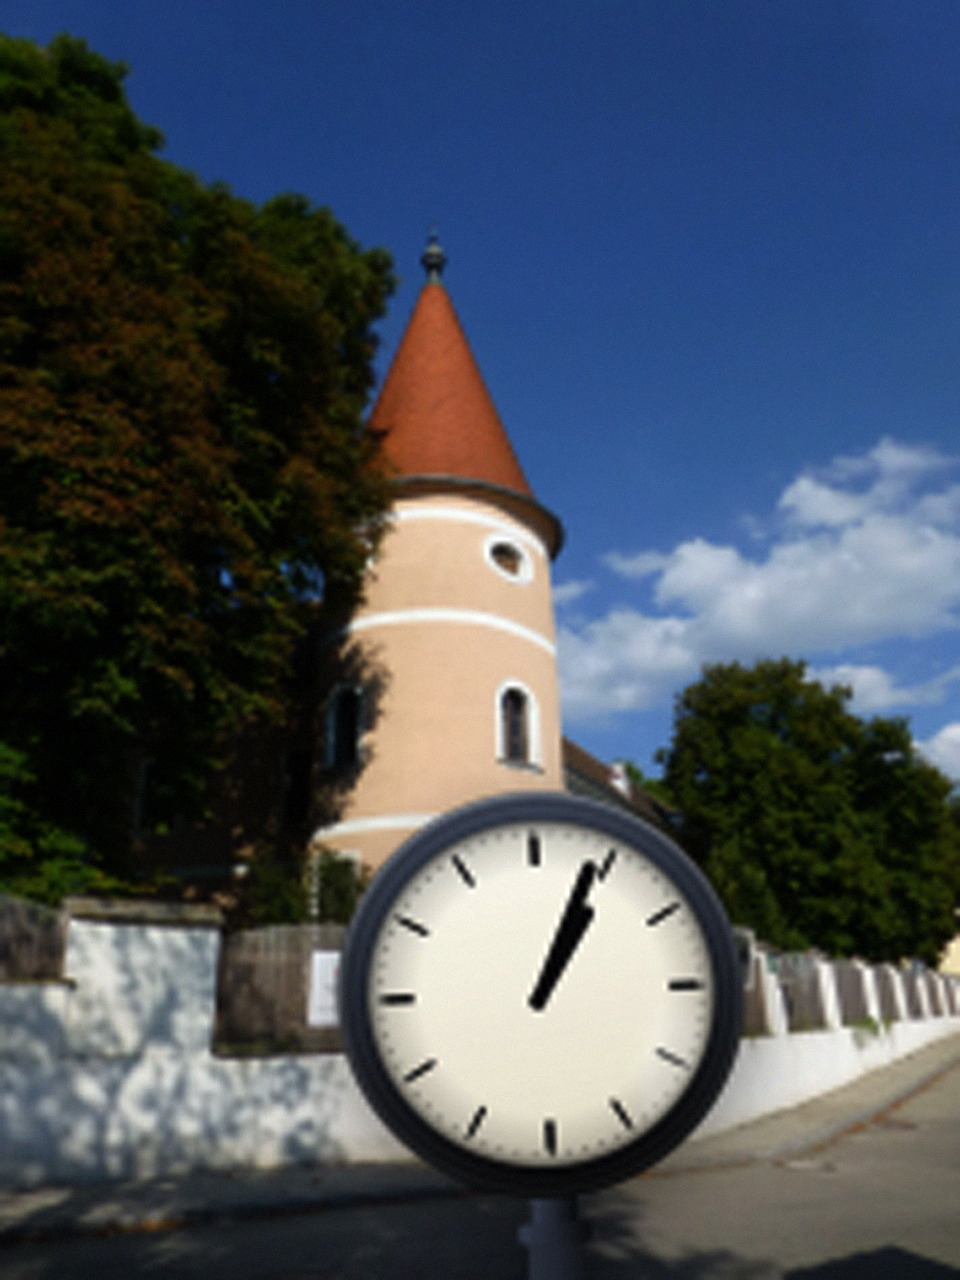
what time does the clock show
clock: 1:04
